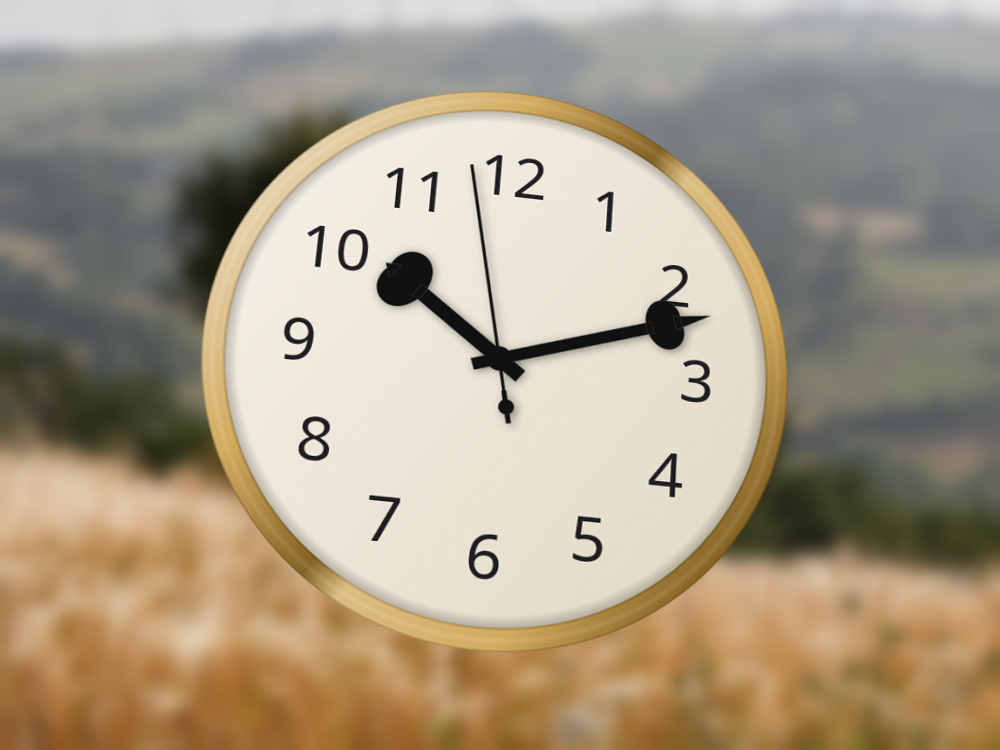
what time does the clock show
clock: 10:11:58
